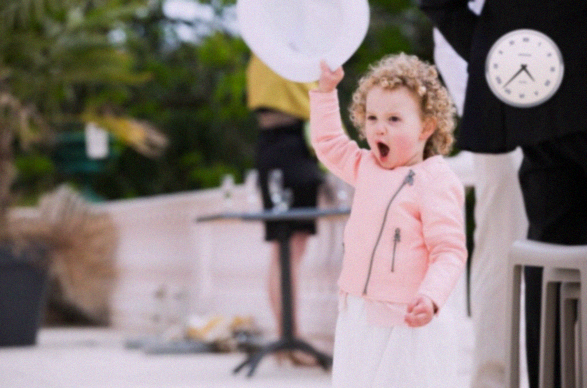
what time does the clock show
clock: 4:37
